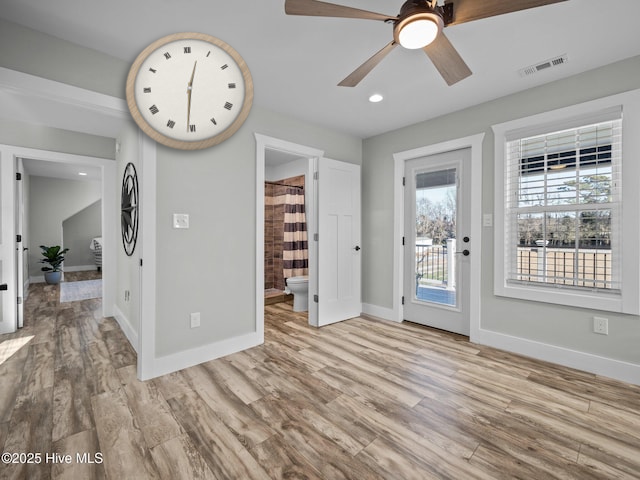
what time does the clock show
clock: 12:31
